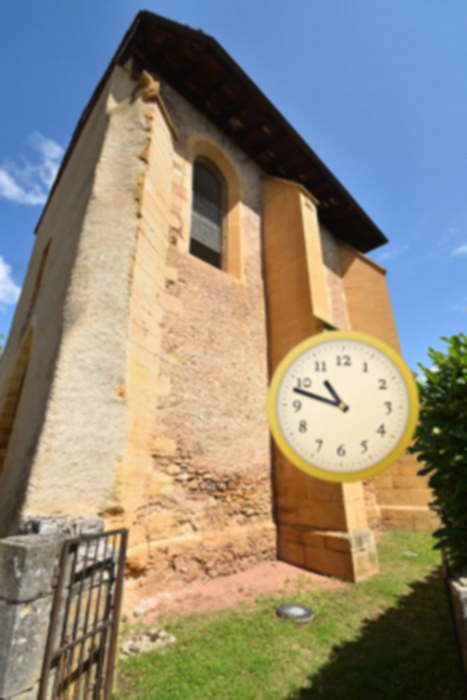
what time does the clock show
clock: 10:48
